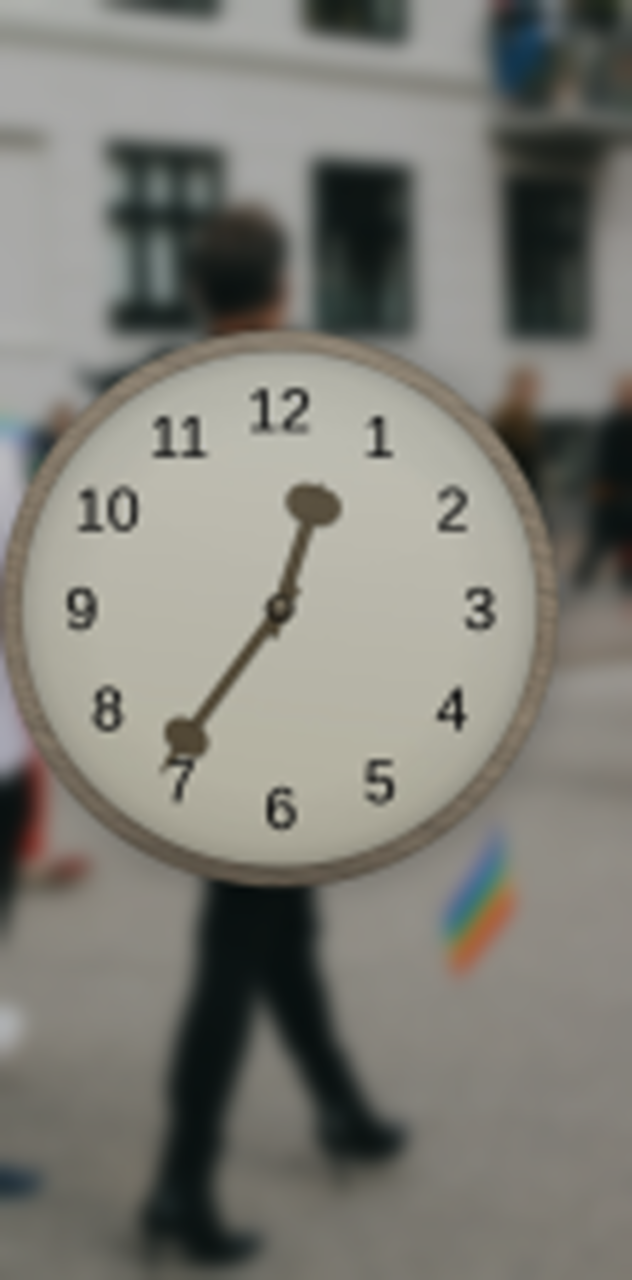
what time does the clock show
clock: 12:36
